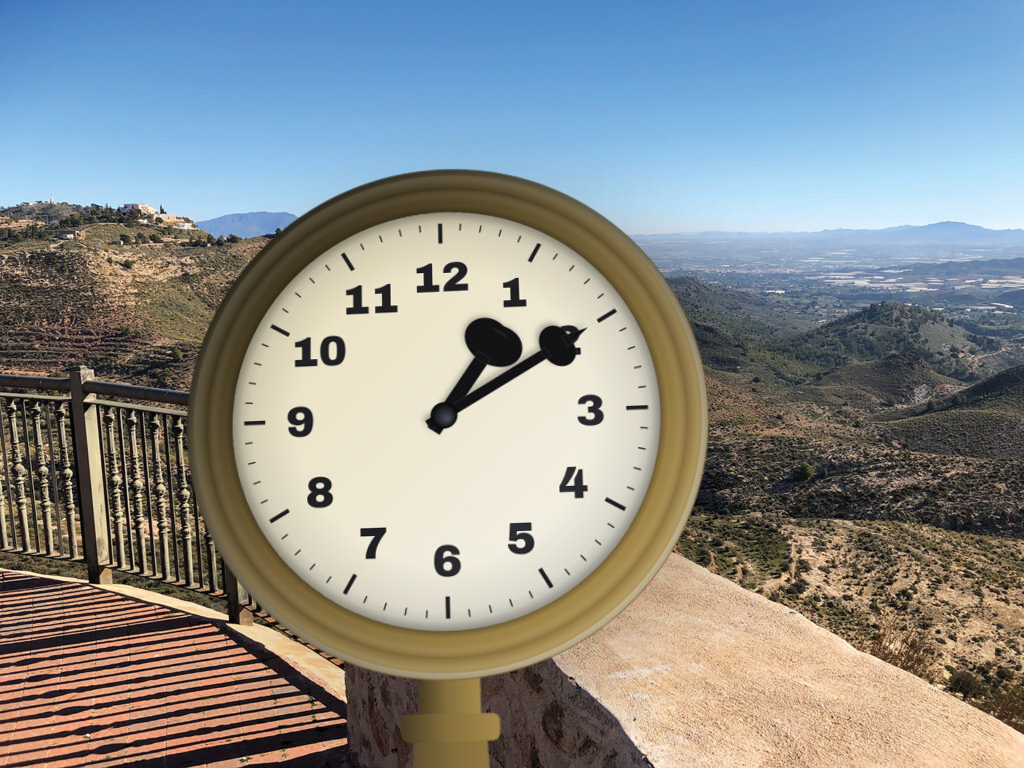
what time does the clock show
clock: 1:10
